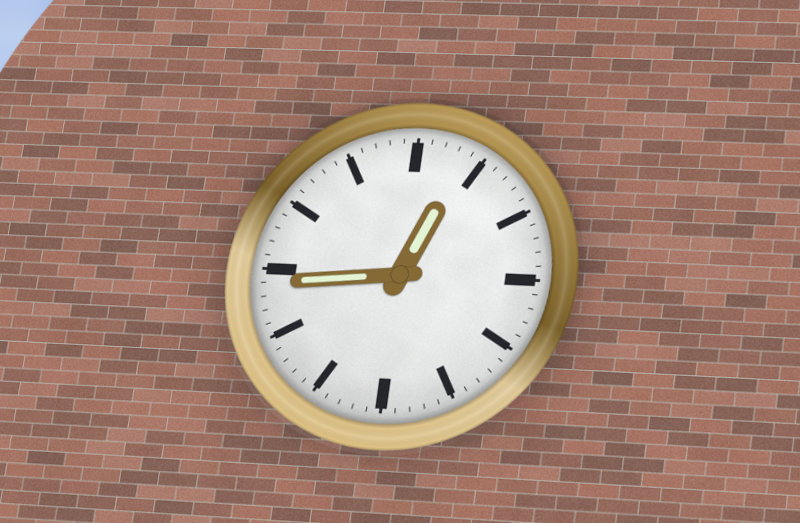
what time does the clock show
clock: 12:44
